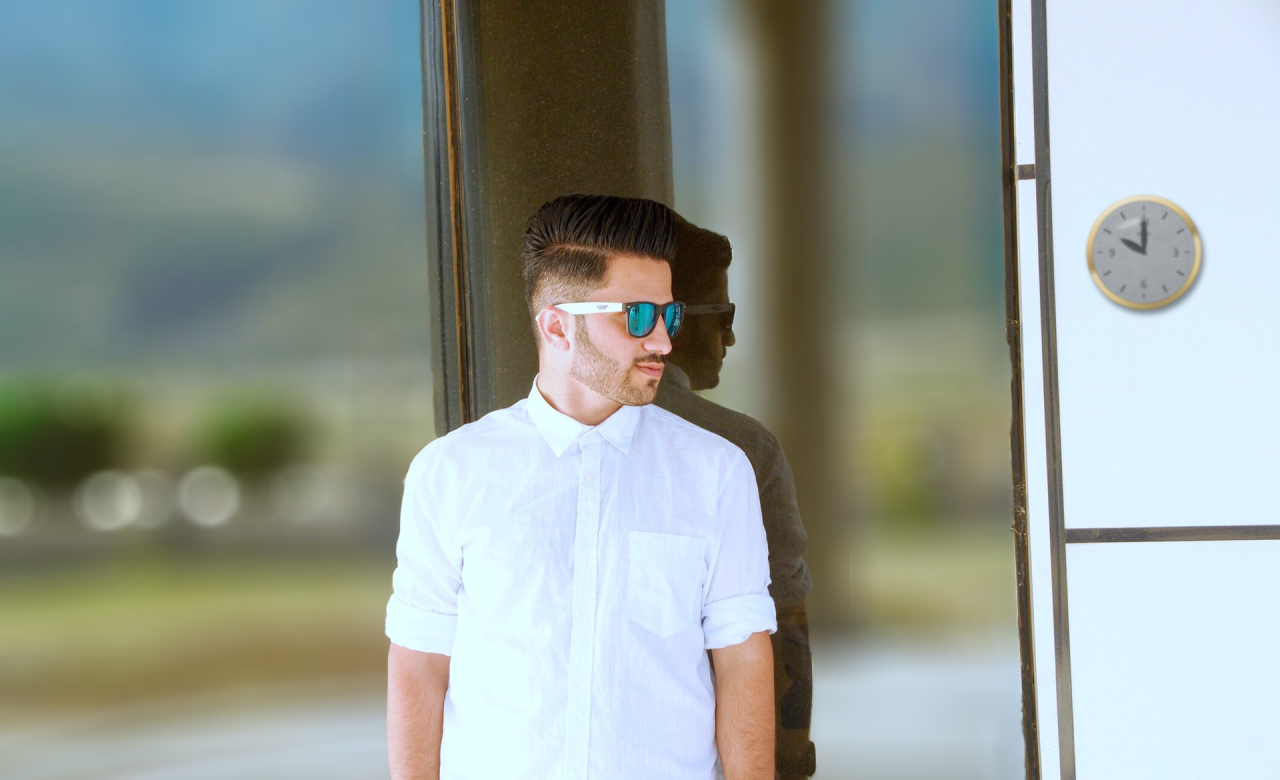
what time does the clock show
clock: 10:00
